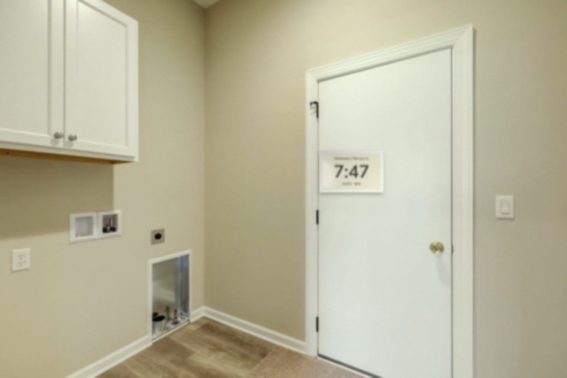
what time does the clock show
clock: 7:47
